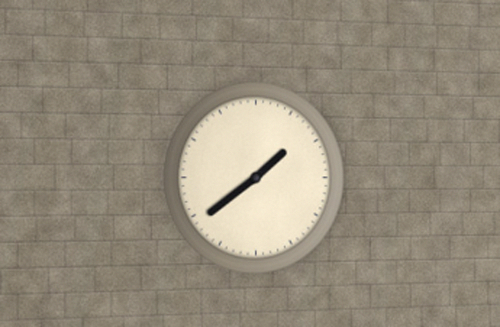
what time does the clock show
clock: 1:39
